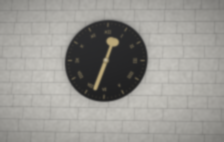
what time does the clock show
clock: 12:33
